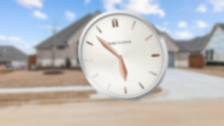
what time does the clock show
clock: 5:53
